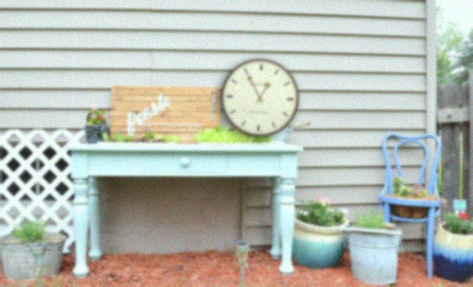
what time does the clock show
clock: 12:55
